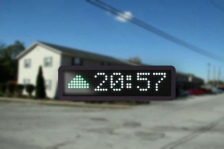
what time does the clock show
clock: 20:57
